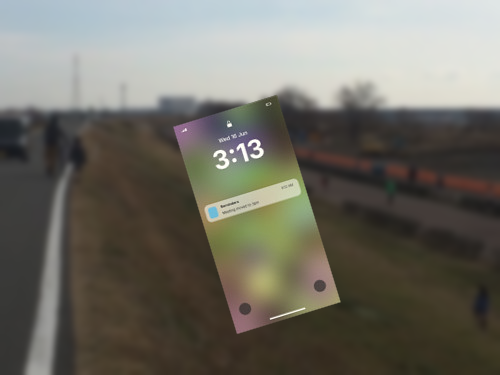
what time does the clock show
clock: 3:13
